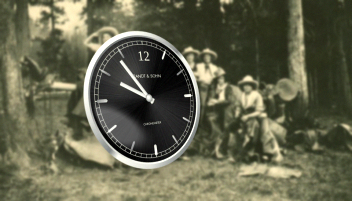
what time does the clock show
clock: 9:54
